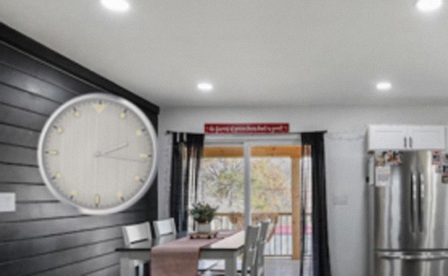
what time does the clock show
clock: 2:16
